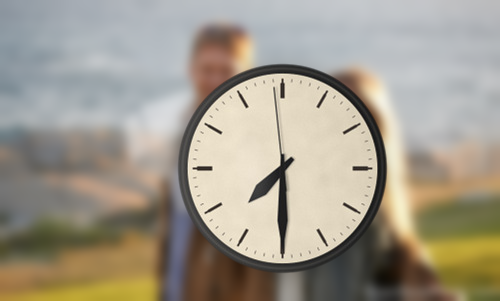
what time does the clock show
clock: 7:29:59
